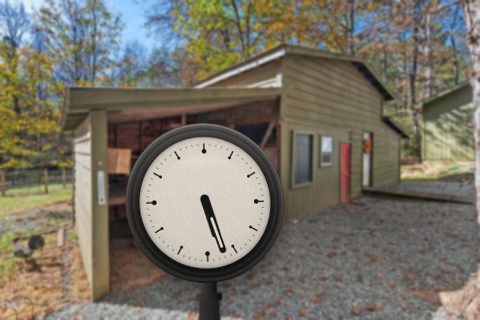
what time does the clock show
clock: 5:27
